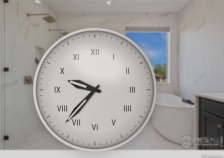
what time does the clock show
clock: 9:37
